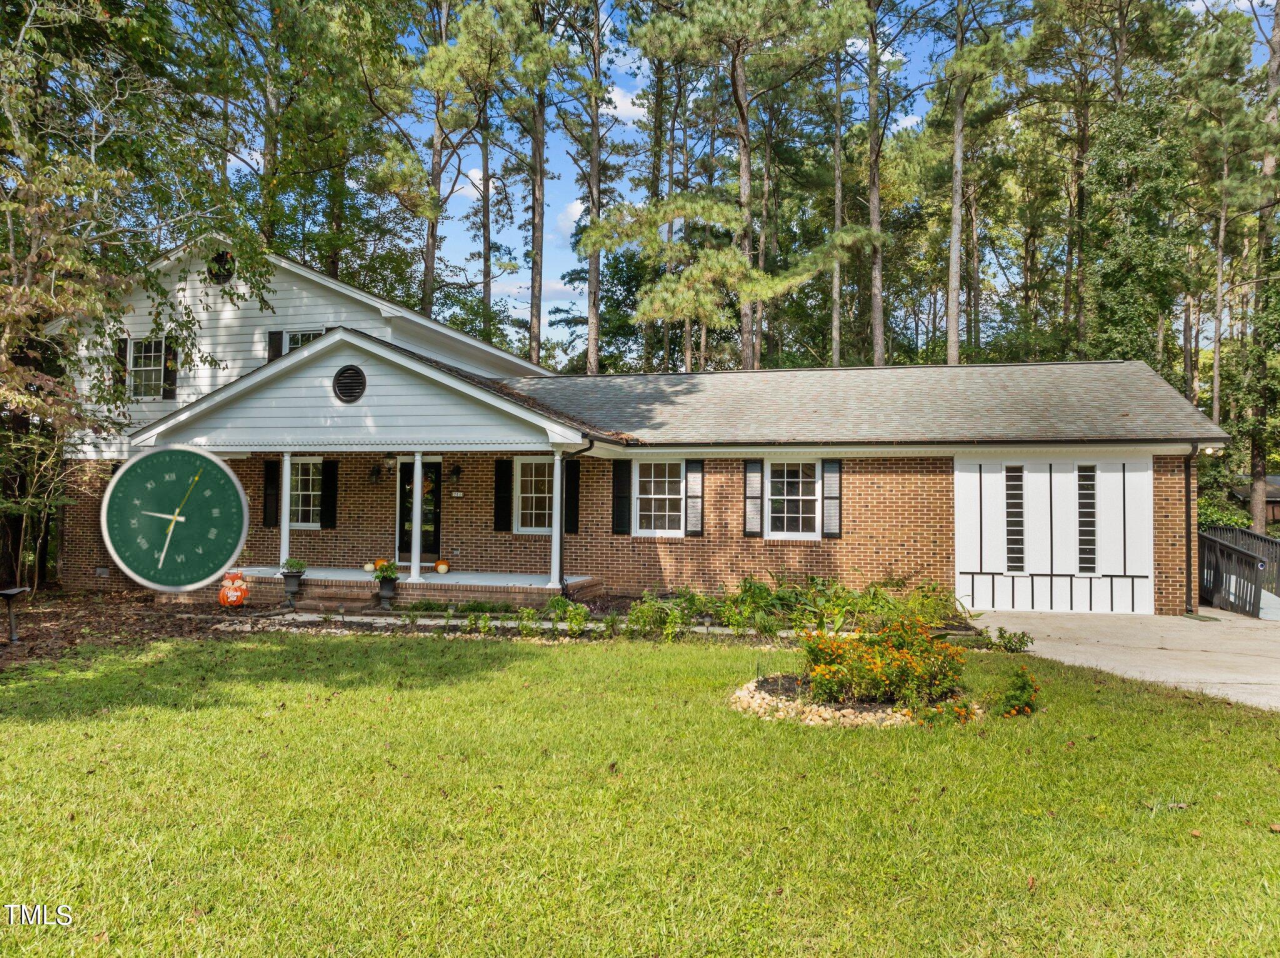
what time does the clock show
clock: 9:34:06
